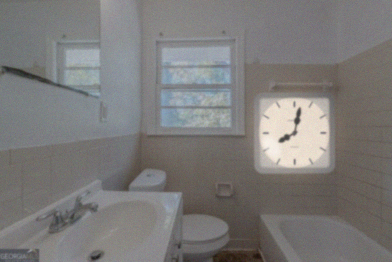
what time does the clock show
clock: 8:02
